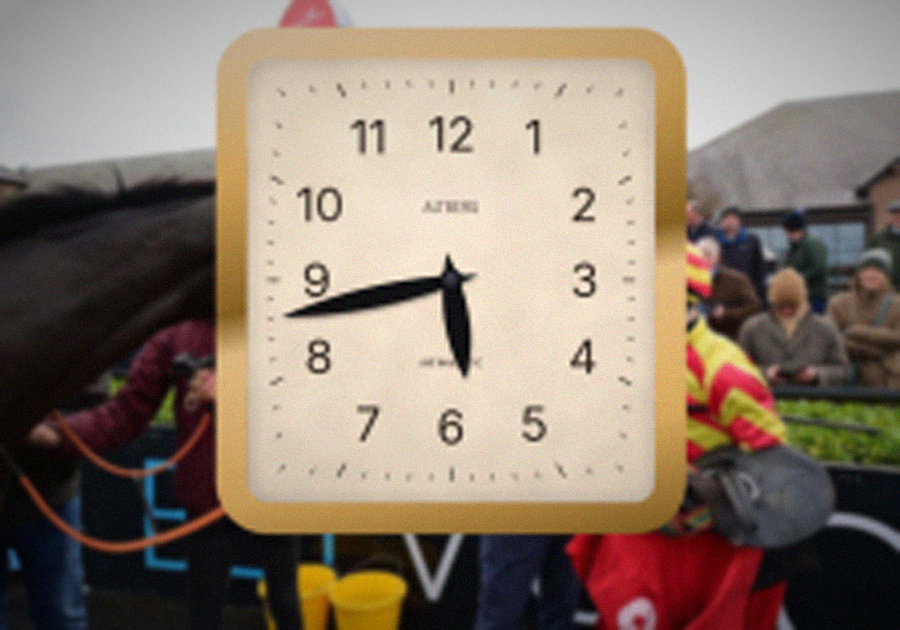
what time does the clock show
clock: 5:43
